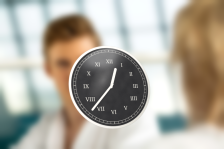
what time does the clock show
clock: 12:37
